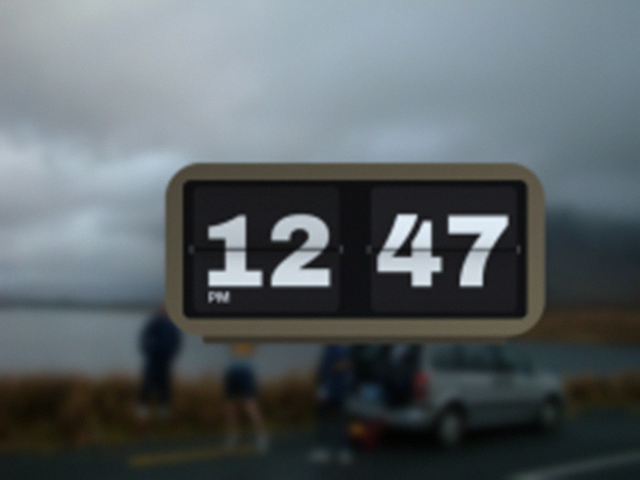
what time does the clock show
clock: 12:47
